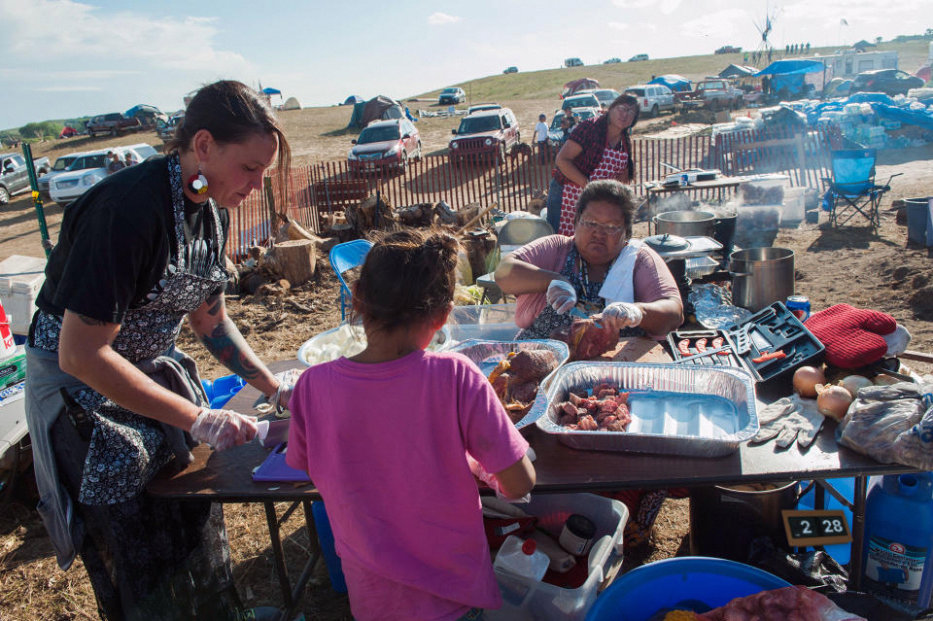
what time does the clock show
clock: 2:28
